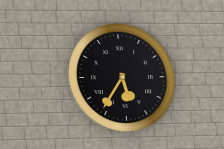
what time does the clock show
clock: 5:36
